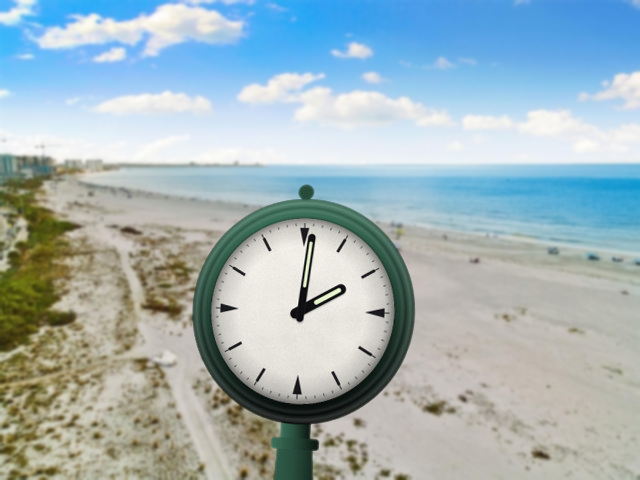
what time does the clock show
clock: 2:01
